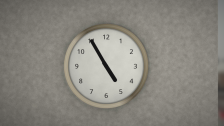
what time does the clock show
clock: 4:55
